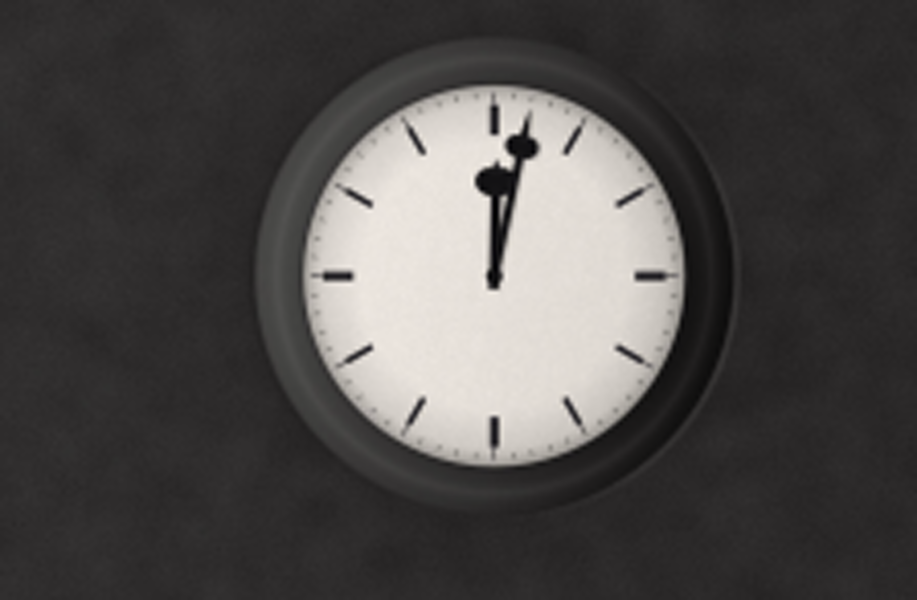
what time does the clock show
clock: 12:02
